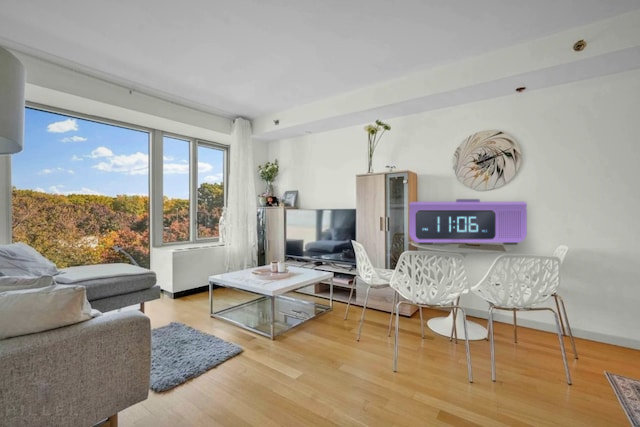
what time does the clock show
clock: 11:06
